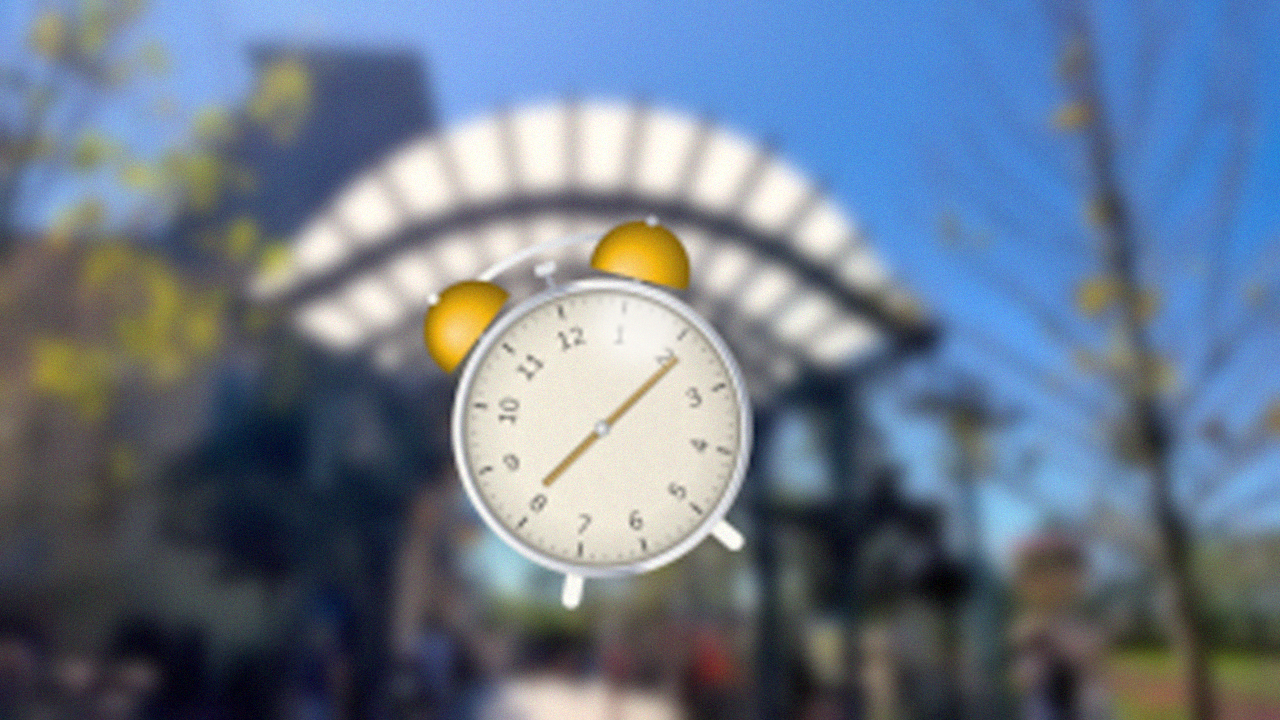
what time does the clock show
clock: 8:11
